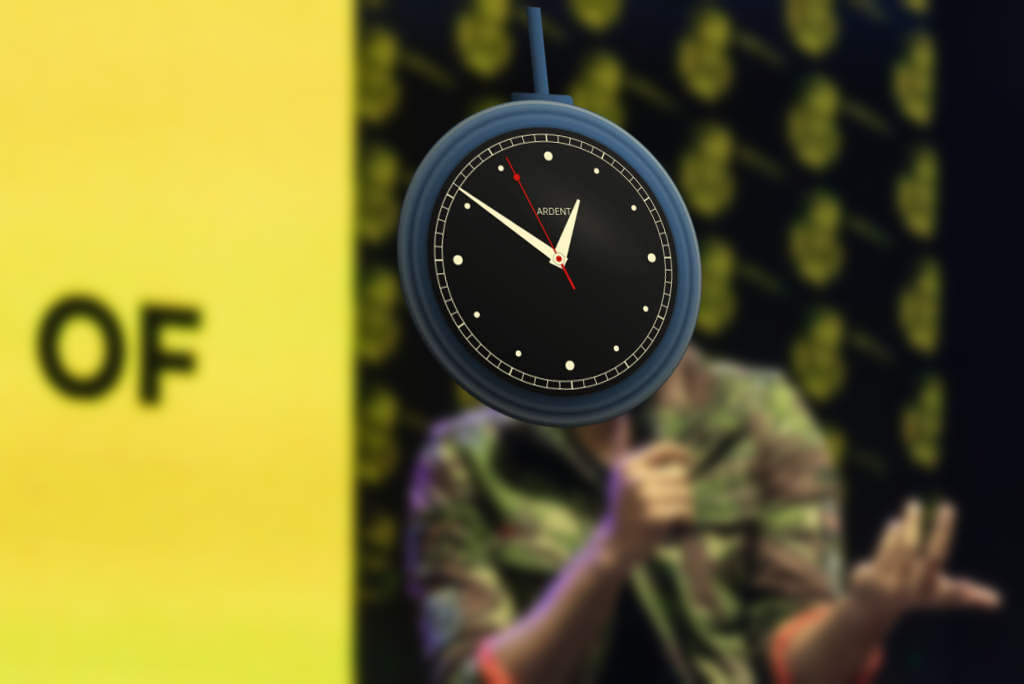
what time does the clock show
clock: 12:50:56
